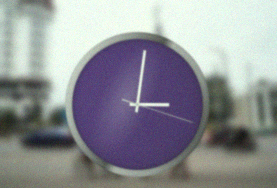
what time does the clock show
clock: 3:01:18
